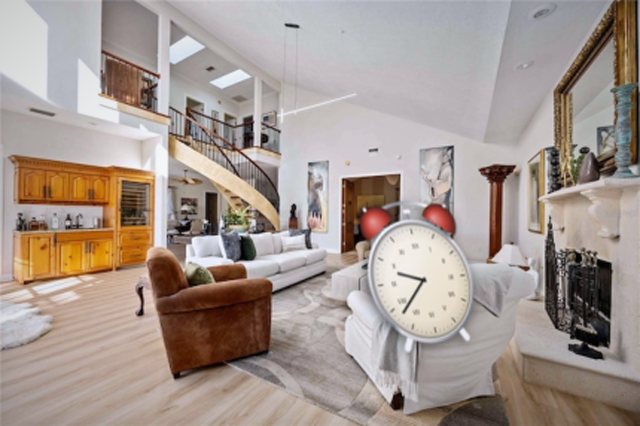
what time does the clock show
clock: 9:38
